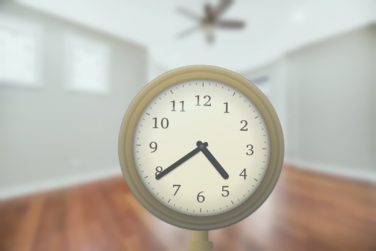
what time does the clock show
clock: 4:39
